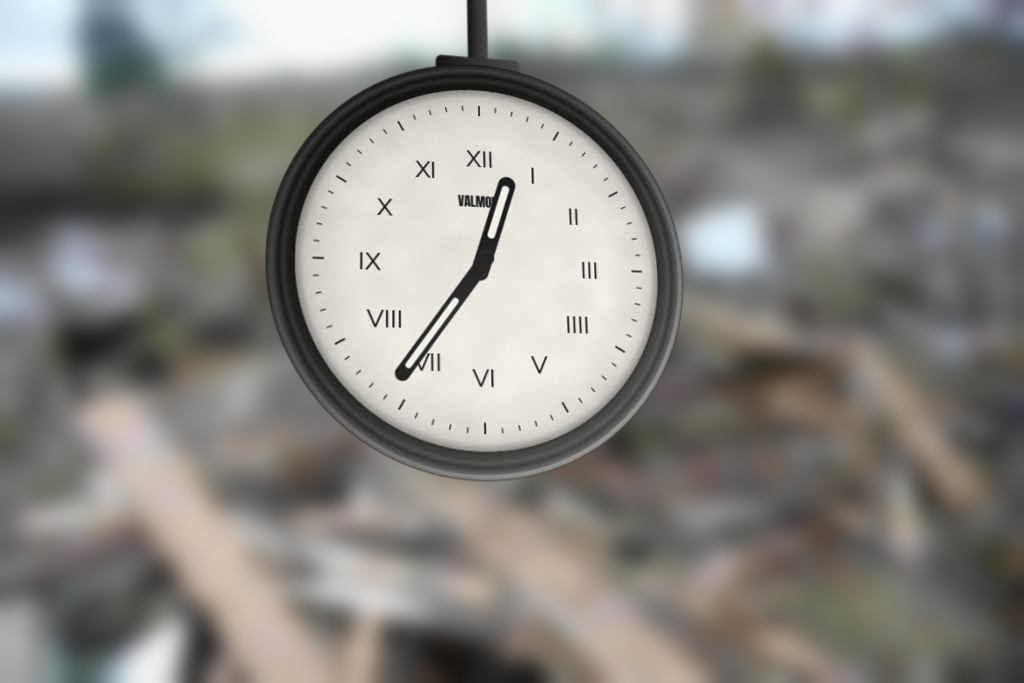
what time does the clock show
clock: 12:36
